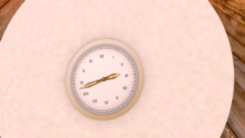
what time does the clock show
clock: 2:43
